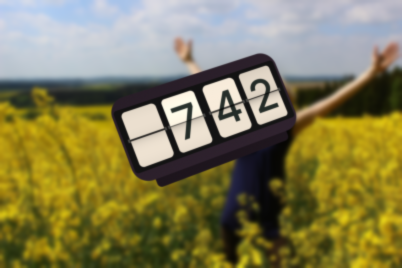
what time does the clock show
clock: 7:42
